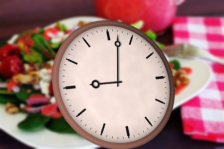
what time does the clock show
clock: 9:02
